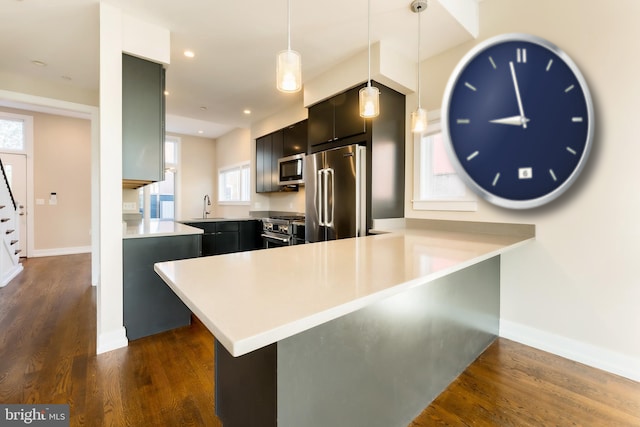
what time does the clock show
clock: 8:58
